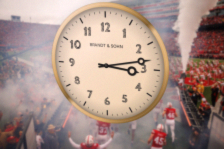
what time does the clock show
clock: 3:13
